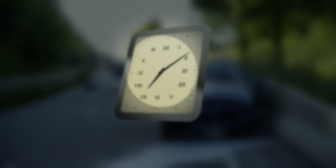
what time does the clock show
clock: 7:09
